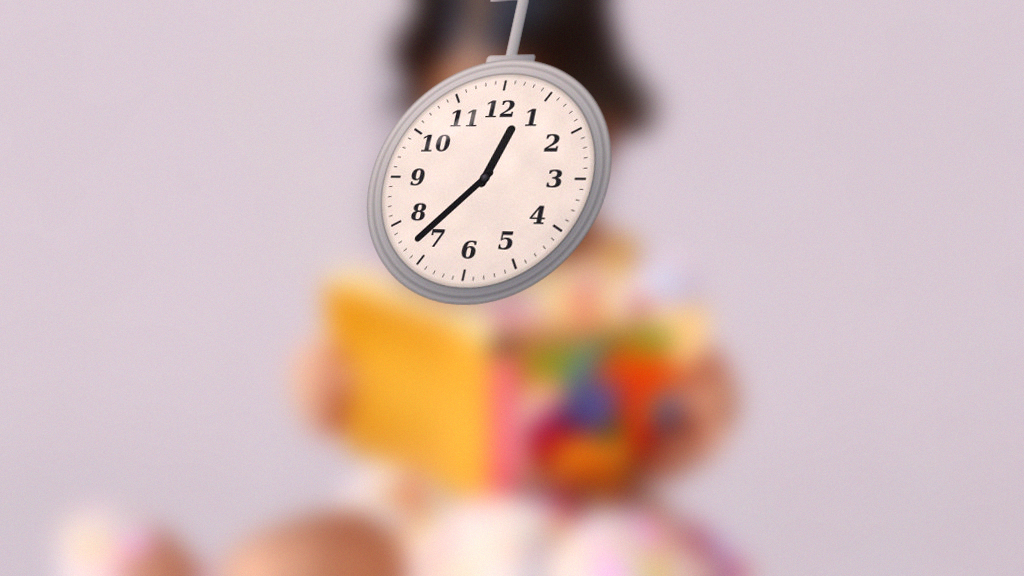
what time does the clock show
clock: 12:37
